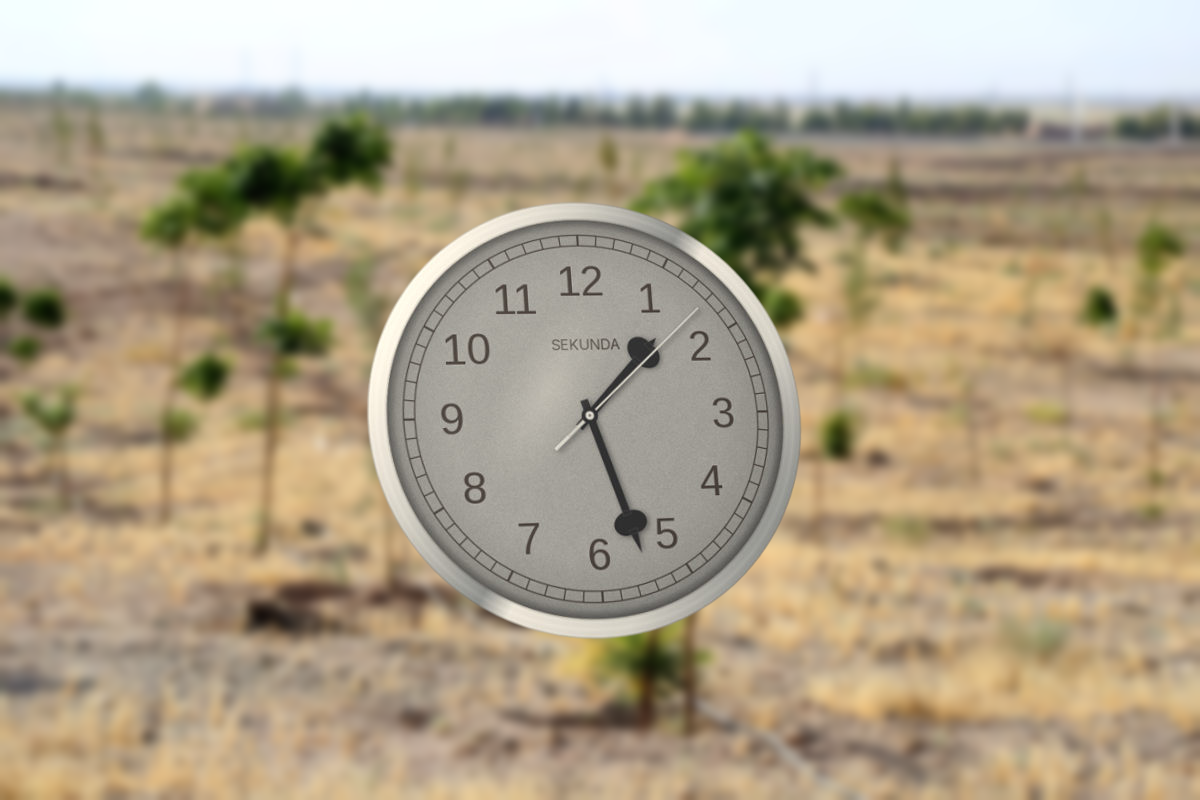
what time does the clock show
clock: 1:27:08
